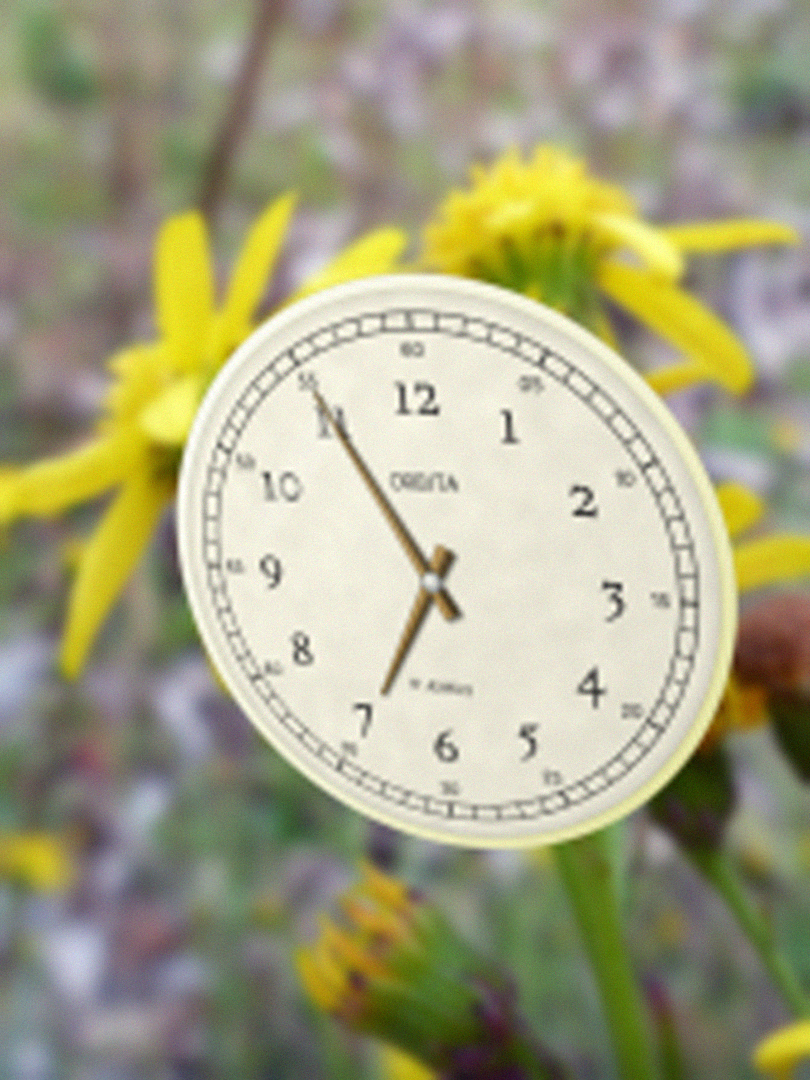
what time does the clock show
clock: 6:55
